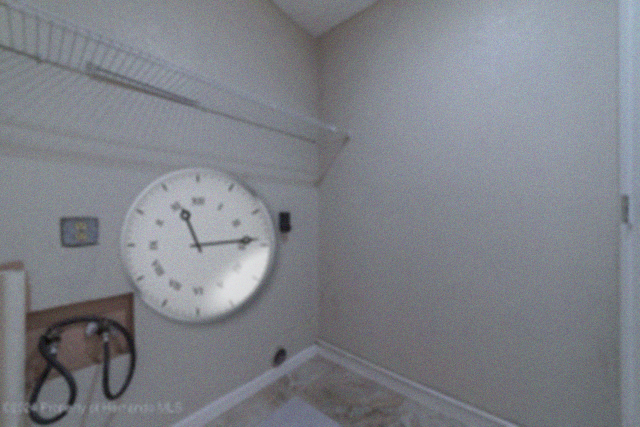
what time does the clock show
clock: 11:14
